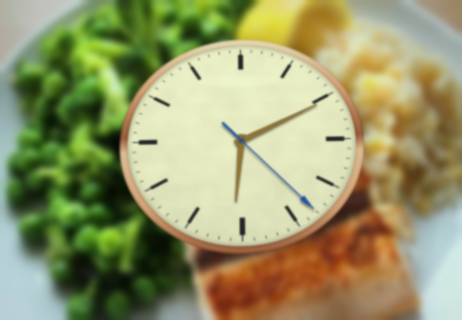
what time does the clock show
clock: 6:10:23
